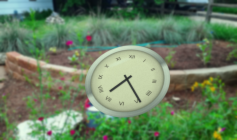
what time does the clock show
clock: 7:24
